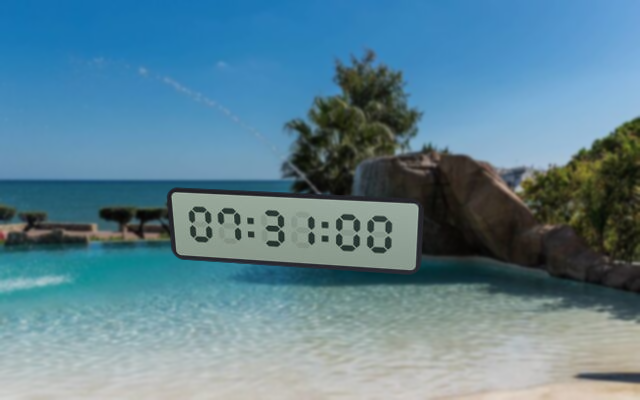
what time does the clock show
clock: 7:31:00
